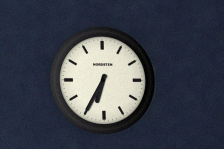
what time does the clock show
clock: 6:35
